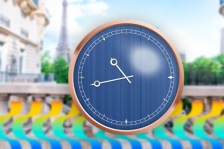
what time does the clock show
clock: 10:43
